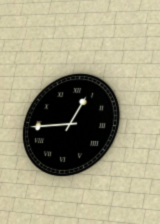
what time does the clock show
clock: 12:44
